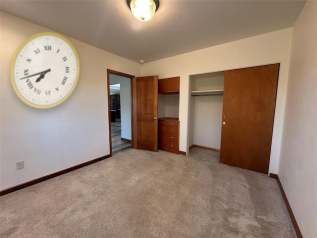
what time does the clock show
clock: 7:43
